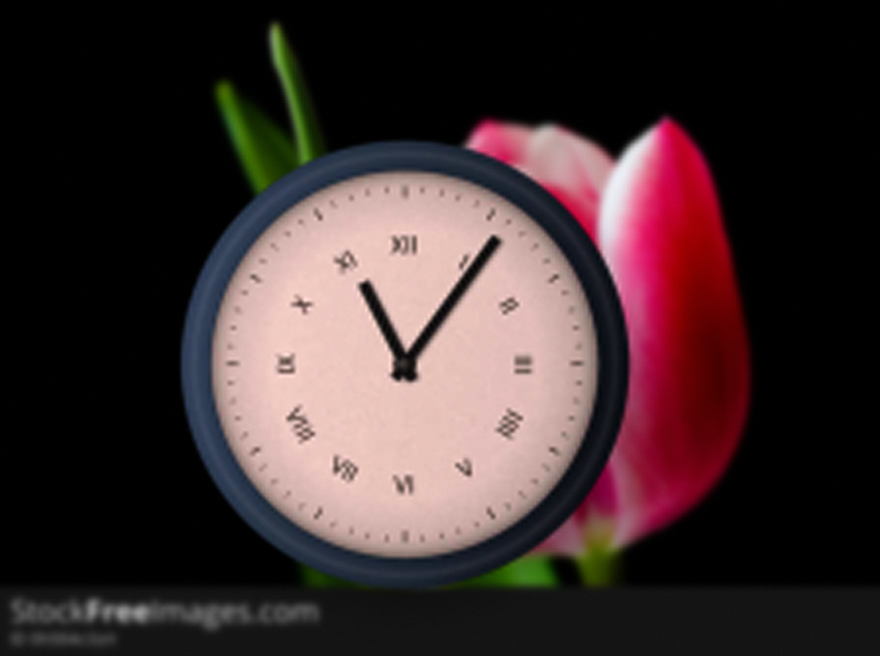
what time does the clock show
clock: 11:06
